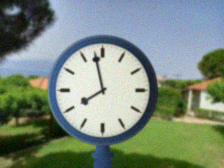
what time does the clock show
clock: 7:58
